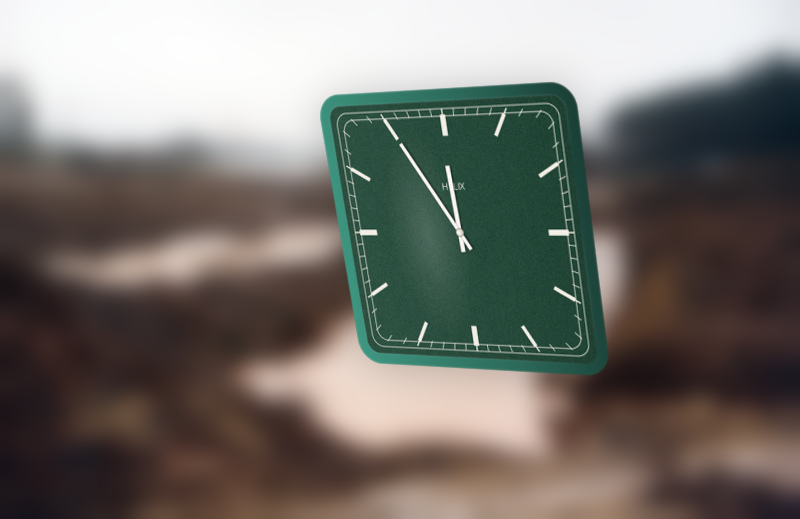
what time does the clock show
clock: 11:55
